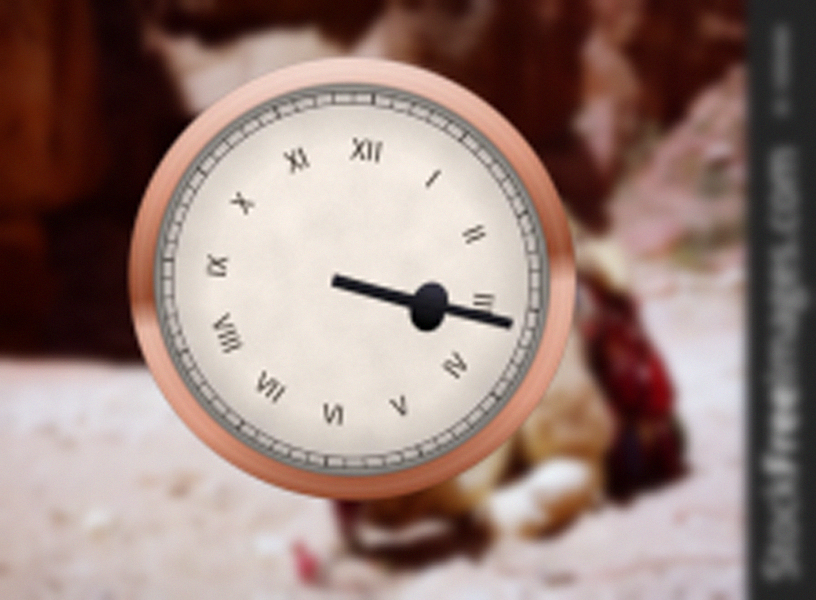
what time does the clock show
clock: 3:16
